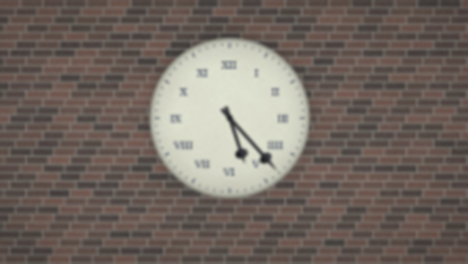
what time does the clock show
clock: 5:23
